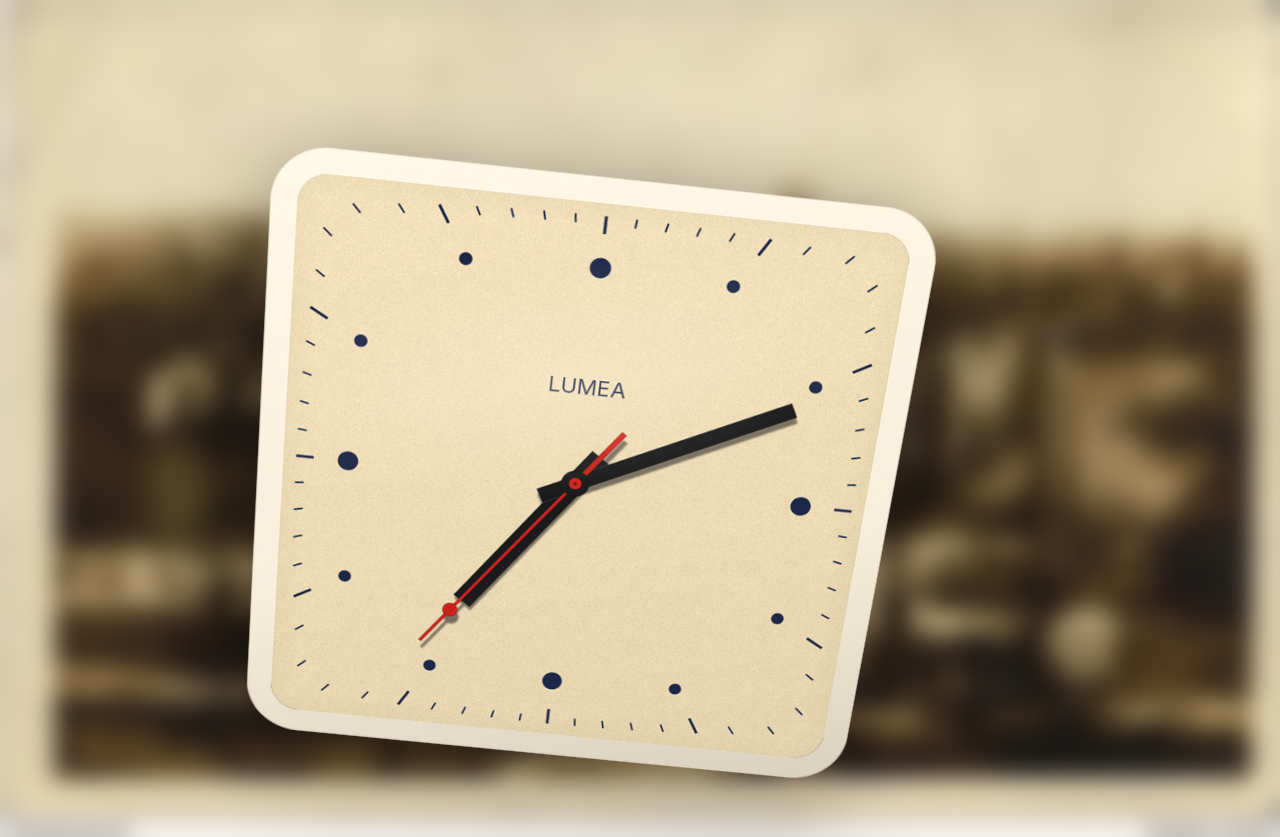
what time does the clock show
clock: 7:10:36
